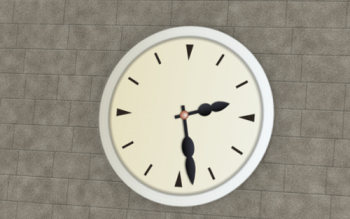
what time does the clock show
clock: 2:28
